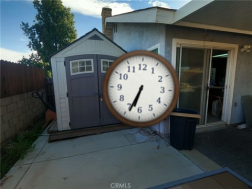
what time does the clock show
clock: 6:34
